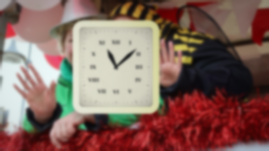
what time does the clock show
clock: 11:08
